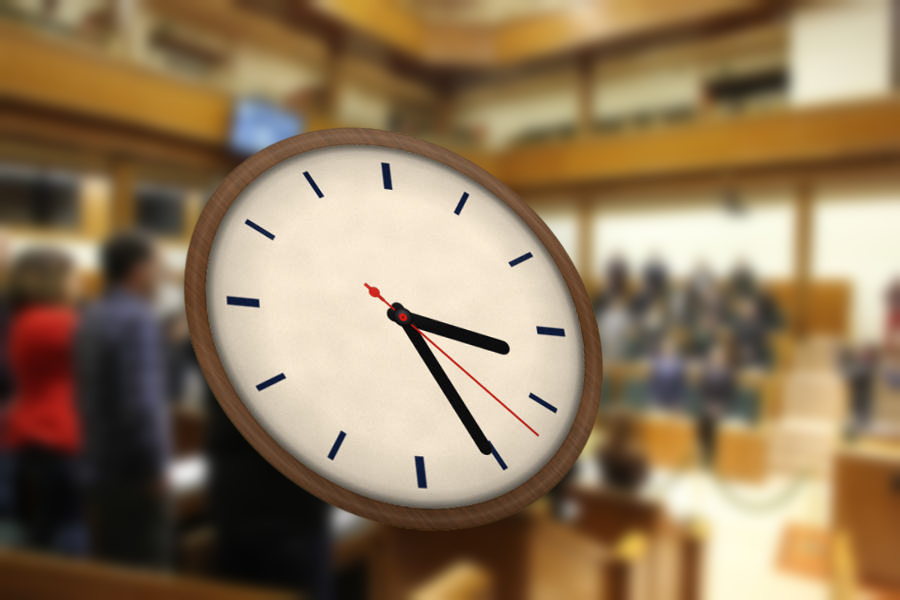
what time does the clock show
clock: 3:25:22
